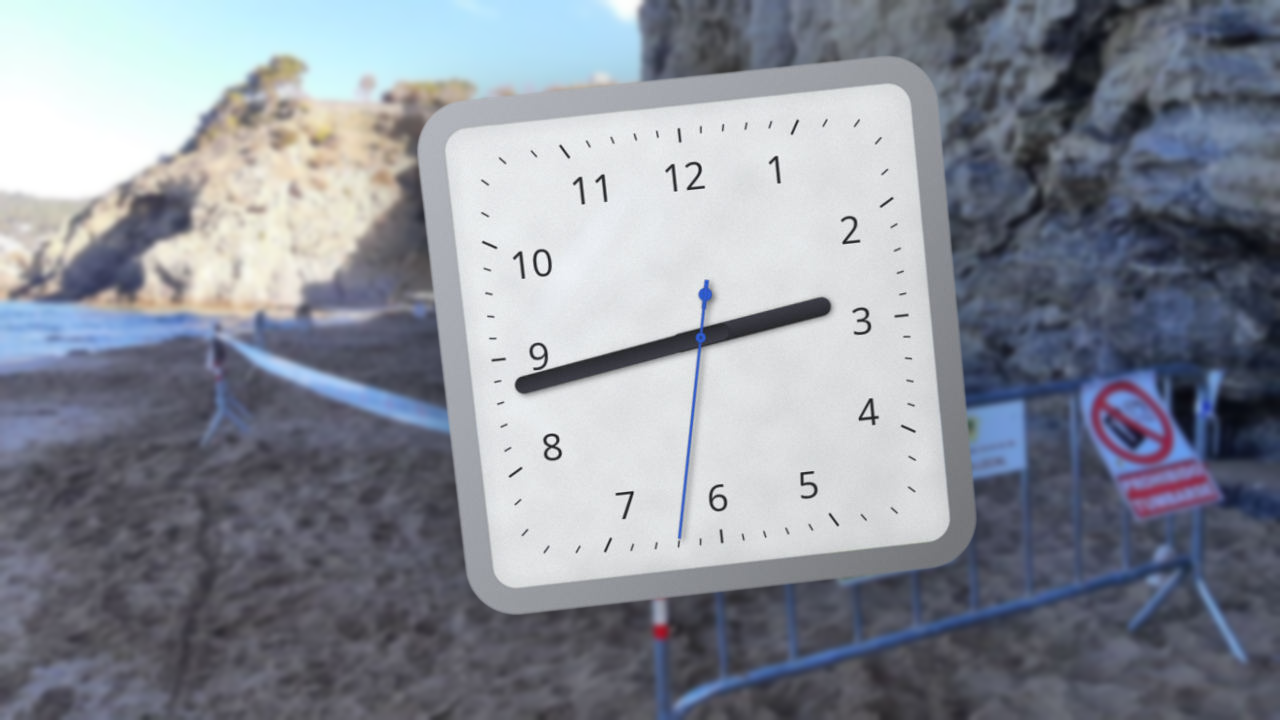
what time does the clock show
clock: 2:43:32
